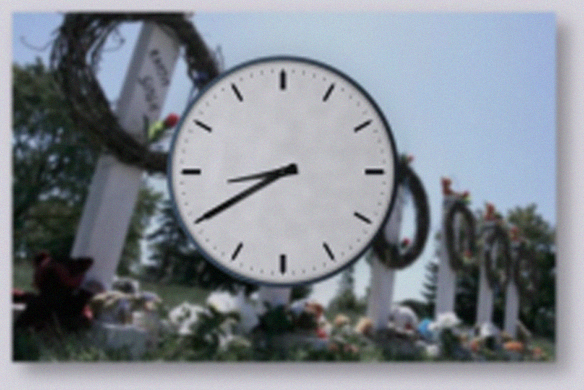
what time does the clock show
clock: 8:40
